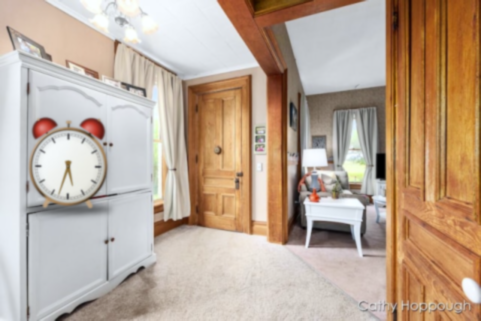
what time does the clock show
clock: 5:33
